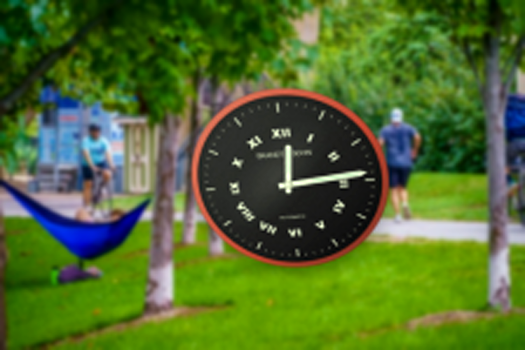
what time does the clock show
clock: 12:14
